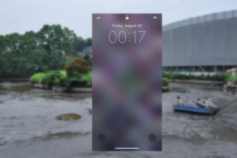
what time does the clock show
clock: 0:17
